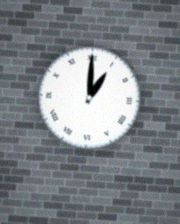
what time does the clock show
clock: 1:00
